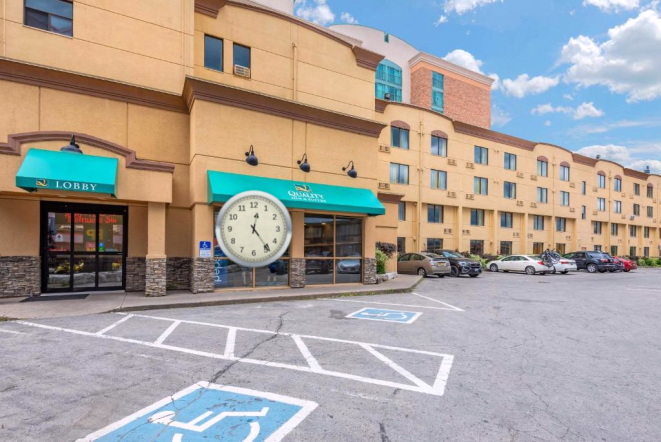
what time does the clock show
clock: 12:24
